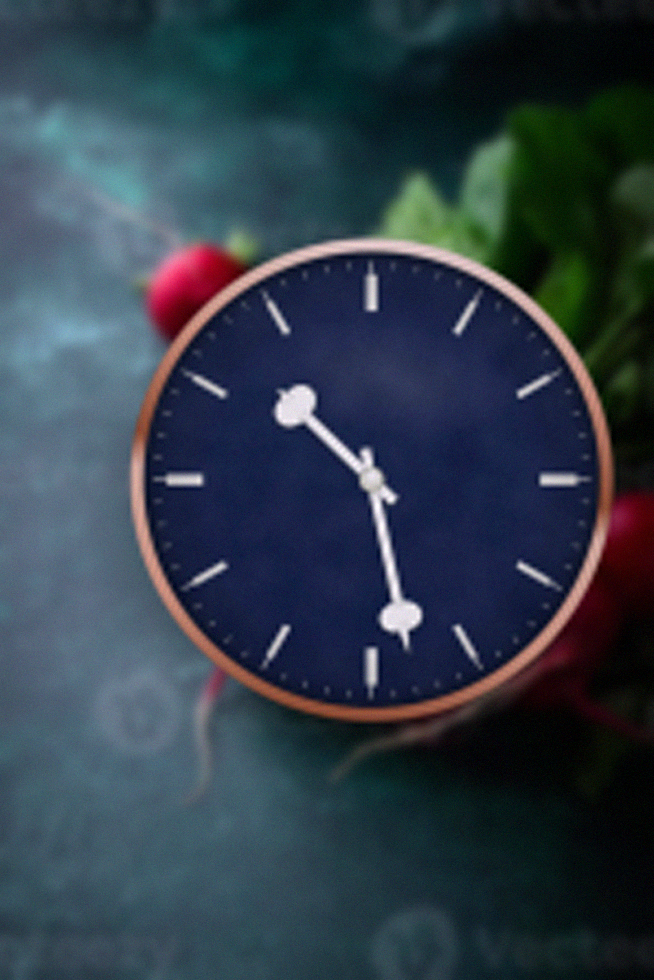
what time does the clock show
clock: 10:28
